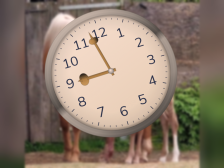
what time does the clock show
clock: 8:58
